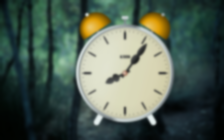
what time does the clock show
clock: 8:06
